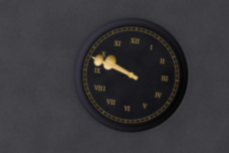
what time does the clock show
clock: 9:48
